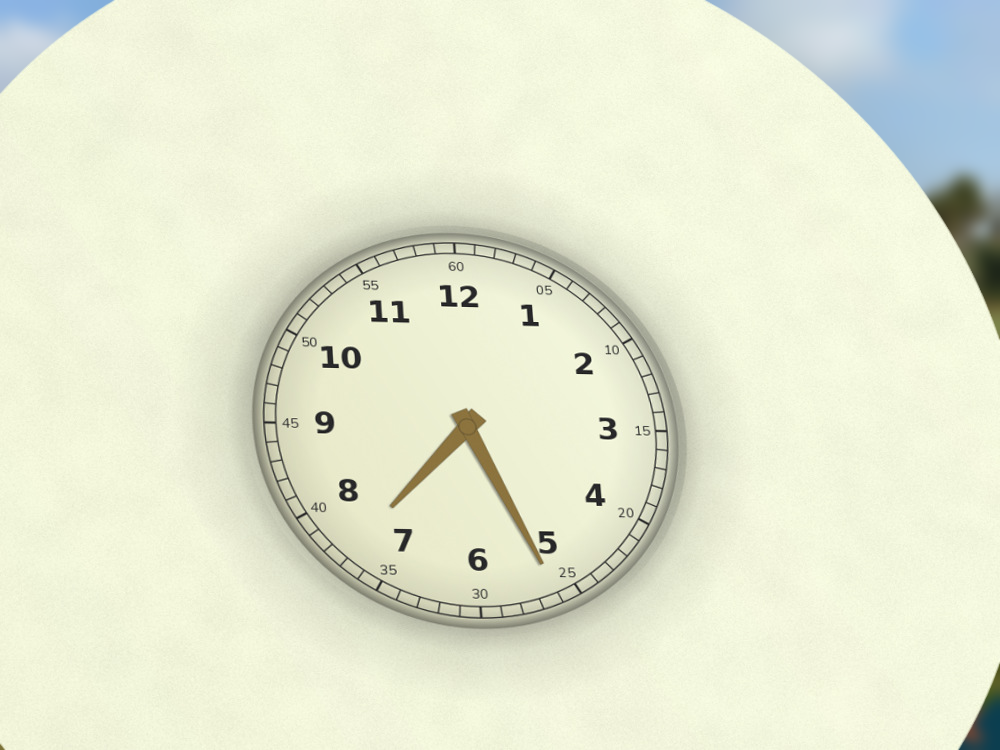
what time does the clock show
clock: 7:26
